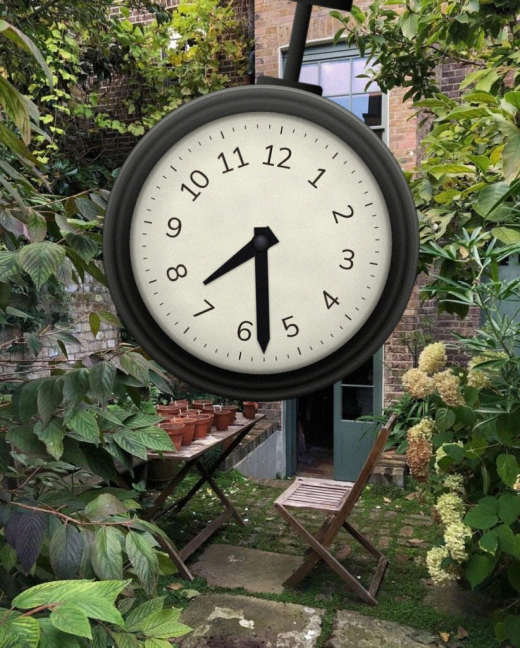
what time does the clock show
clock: 7:28
